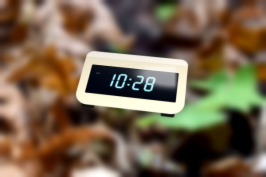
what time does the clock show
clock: 10:28
